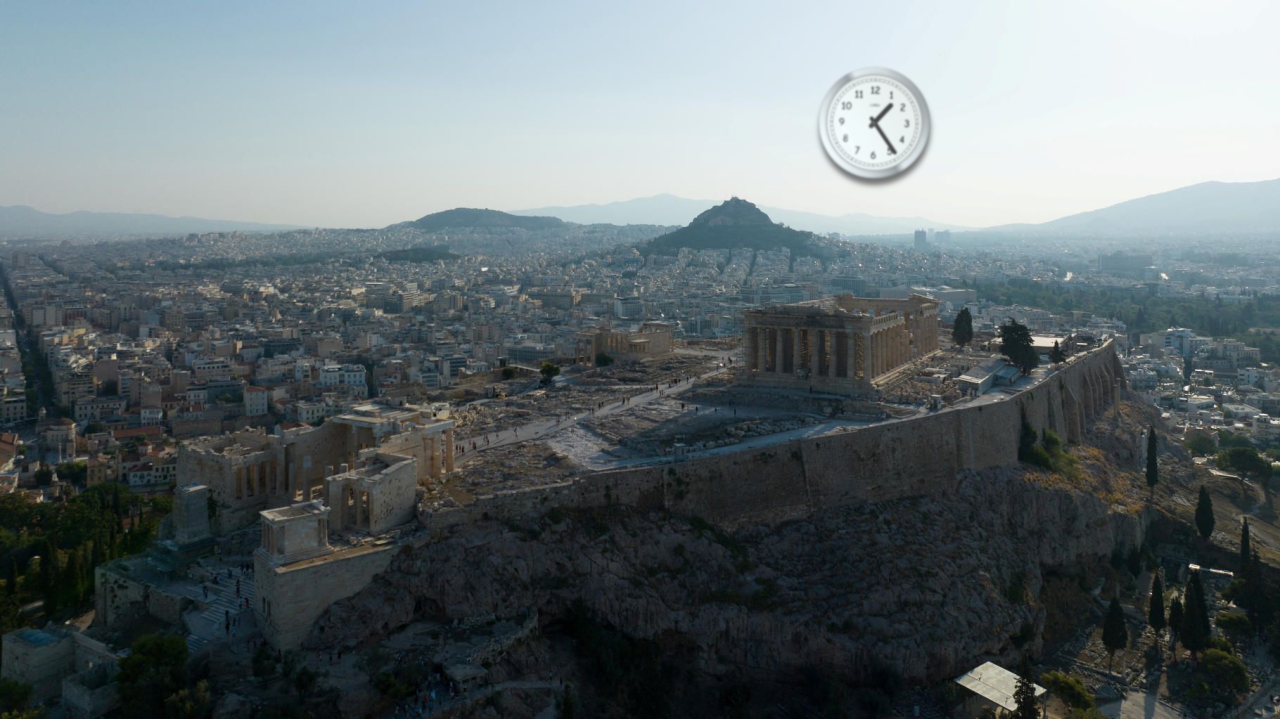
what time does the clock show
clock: 1:24
